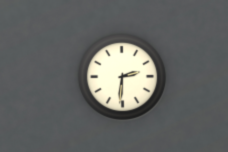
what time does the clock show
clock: 2:31
